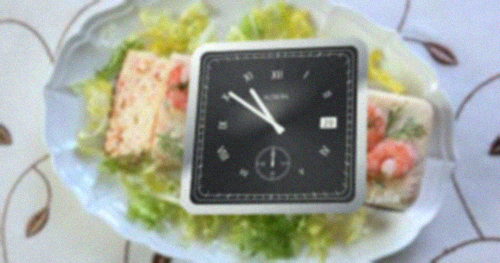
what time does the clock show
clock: 10:51
